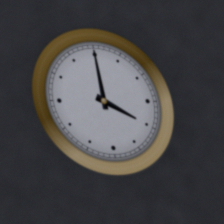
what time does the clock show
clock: 4:00
